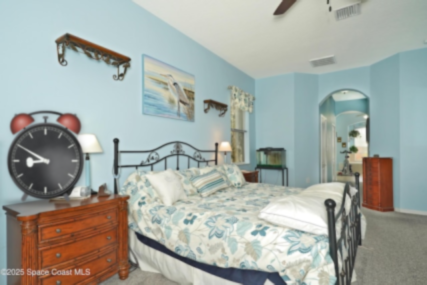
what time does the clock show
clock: 8:50
